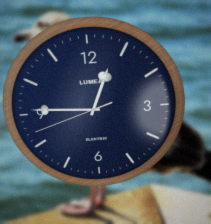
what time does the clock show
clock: 12:45:42
